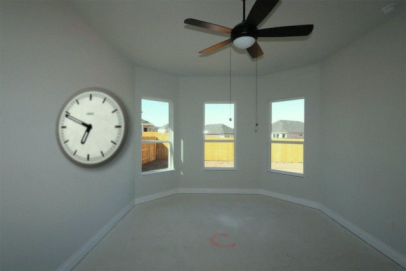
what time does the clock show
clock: 6:49
